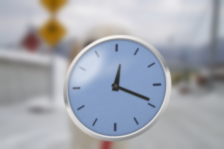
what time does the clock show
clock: 12:19
